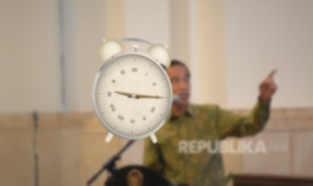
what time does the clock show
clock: 9:15
